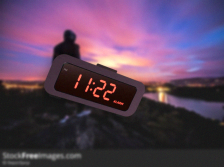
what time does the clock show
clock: 11:22
